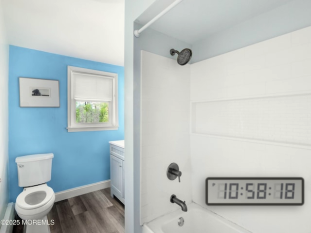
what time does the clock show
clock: 10:58:18
